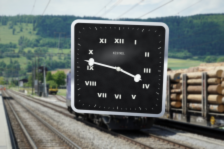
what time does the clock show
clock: 3:47
